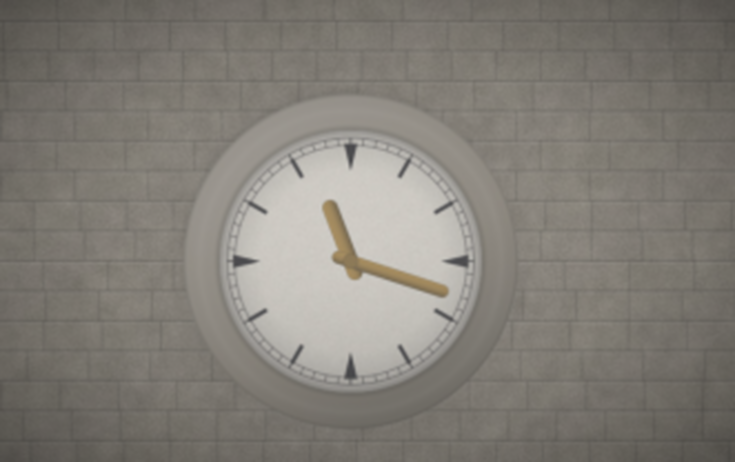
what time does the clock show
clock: 11:18
